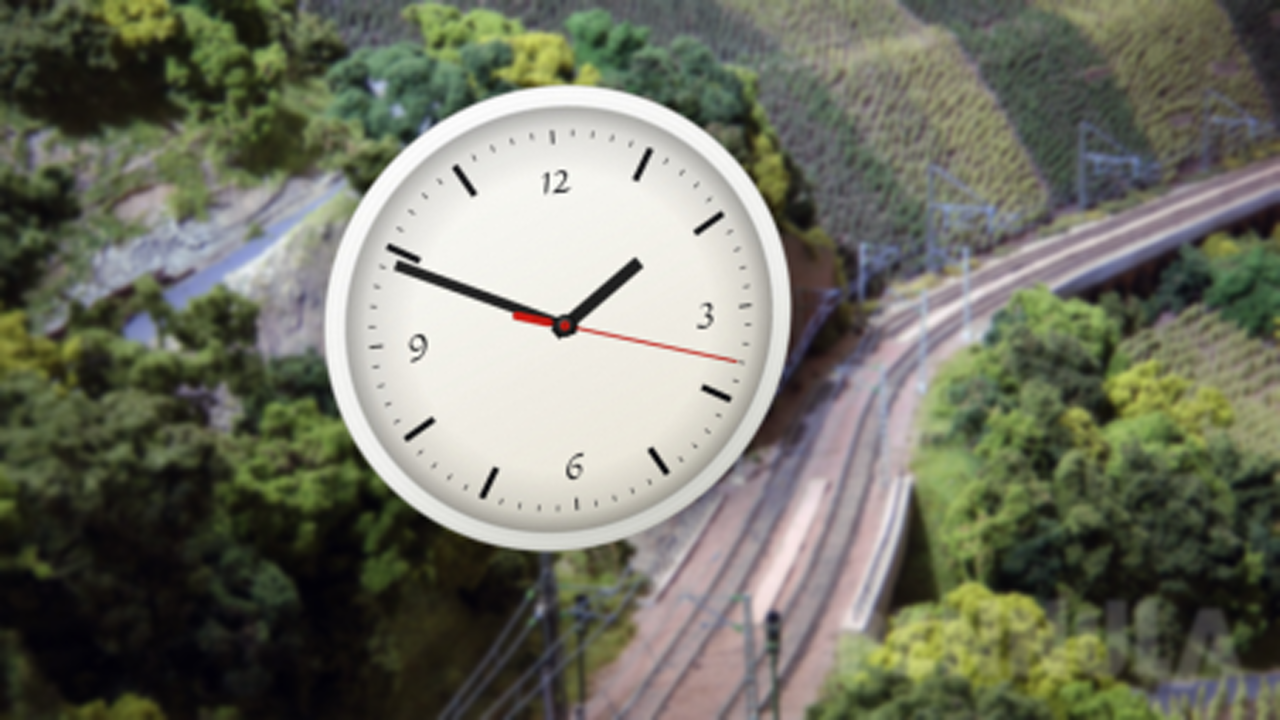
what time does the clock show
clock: 1:49:18
